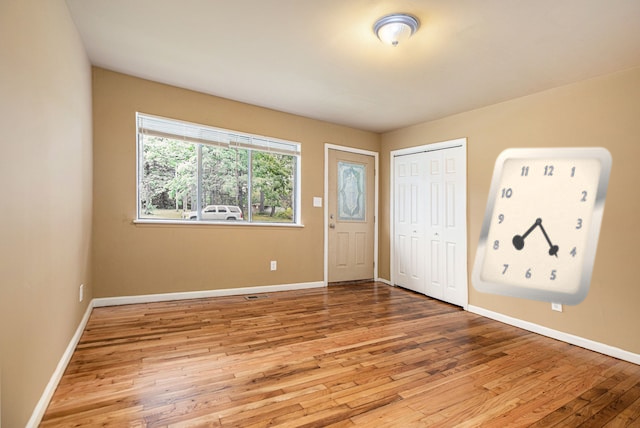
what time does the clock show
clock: 7:23
